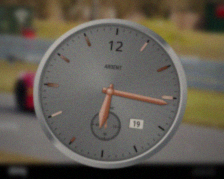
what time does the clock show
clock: 6:16
